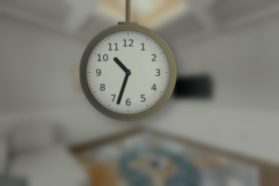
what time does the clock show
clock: 10:33
